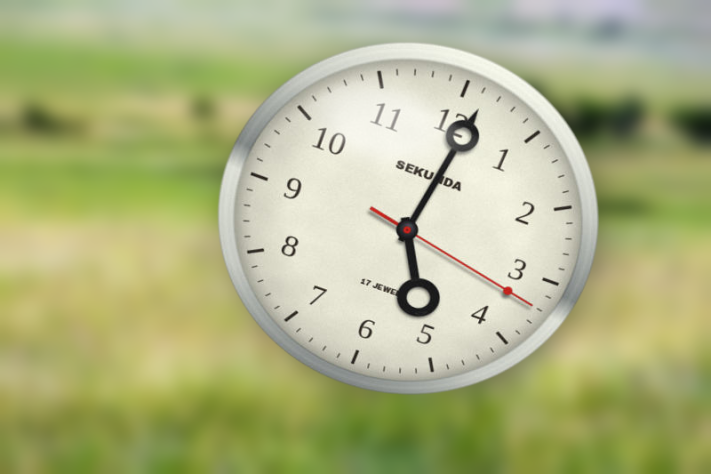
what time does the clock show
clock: 5:01:17
